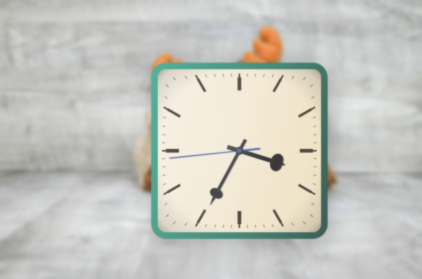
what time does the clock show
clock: 3:34:44
